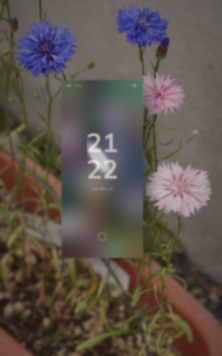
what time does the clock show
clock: 21:22
